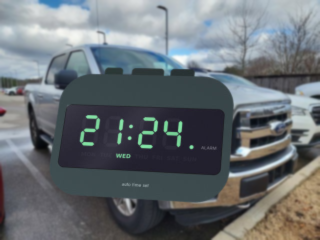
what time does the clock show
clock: 21:24
